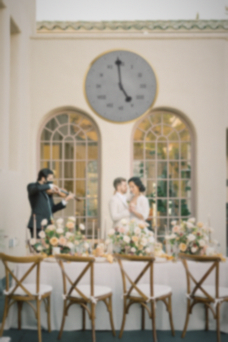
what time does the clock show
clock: 4:59
